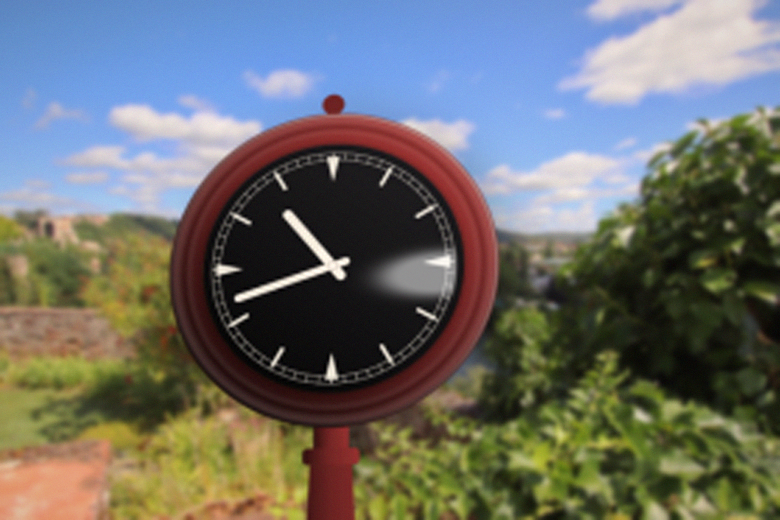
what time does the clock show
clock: 10:42
